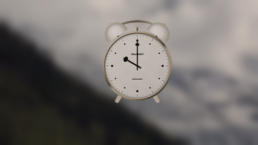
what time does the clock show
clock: 10:00
